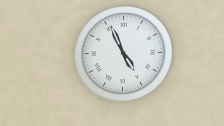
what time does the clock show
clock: 4:56
